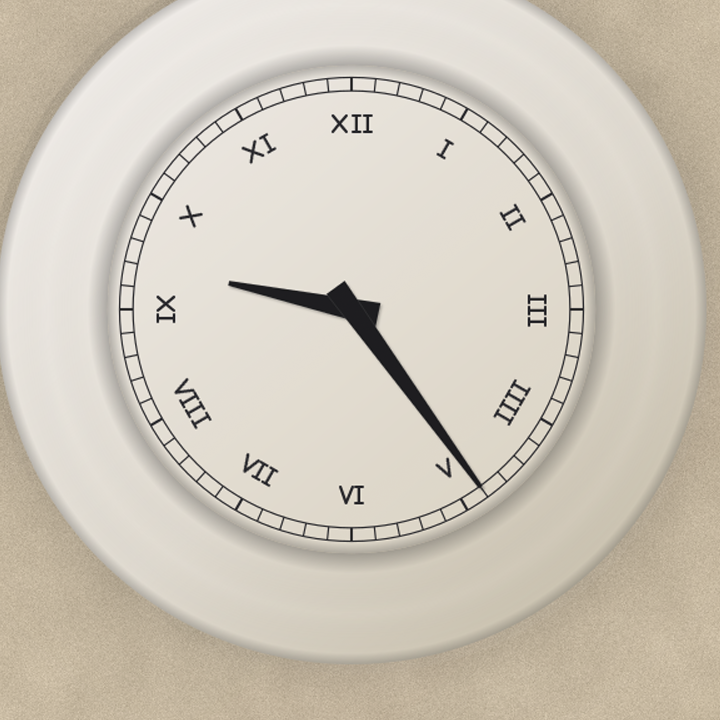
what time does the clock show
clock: 9:24
